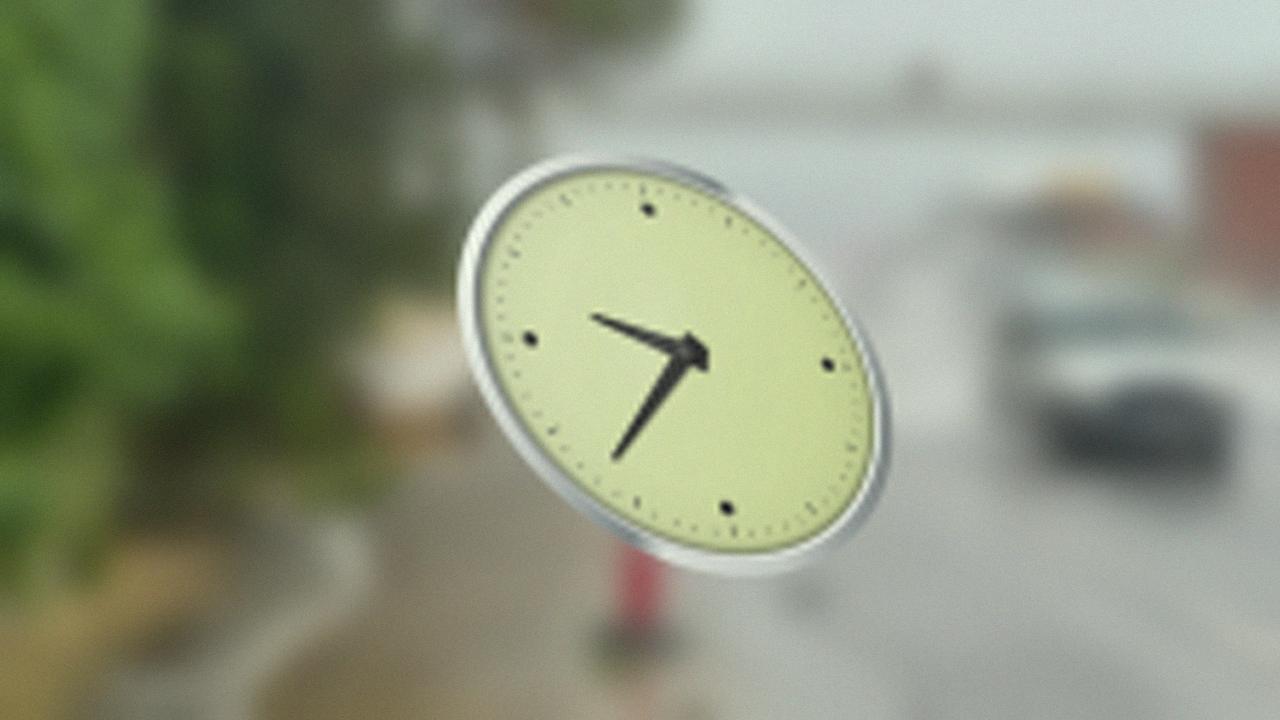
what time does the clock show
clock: 9:37
